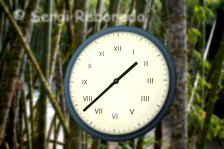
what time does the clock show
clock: 1:38
